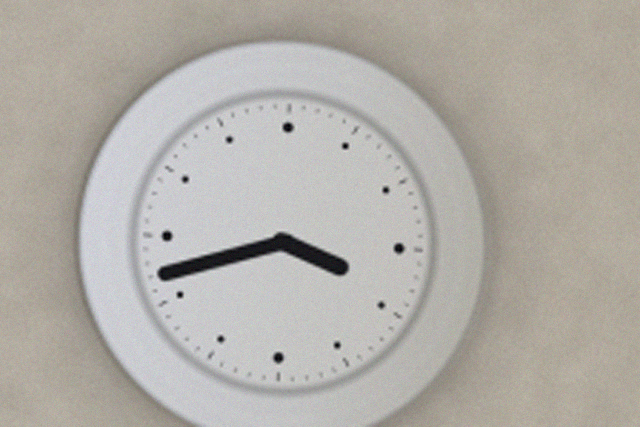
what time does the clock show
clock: 3:42
